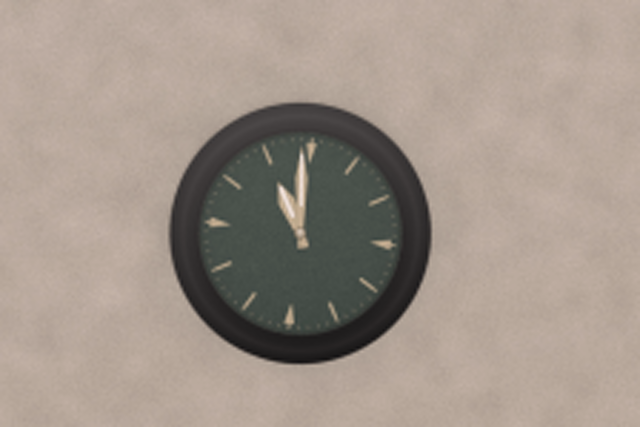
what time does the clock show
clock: 10:59
